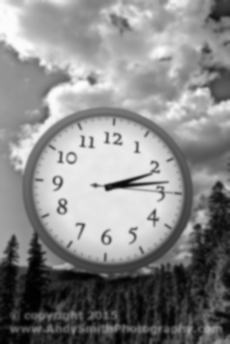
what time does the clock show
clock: 2:13:15
